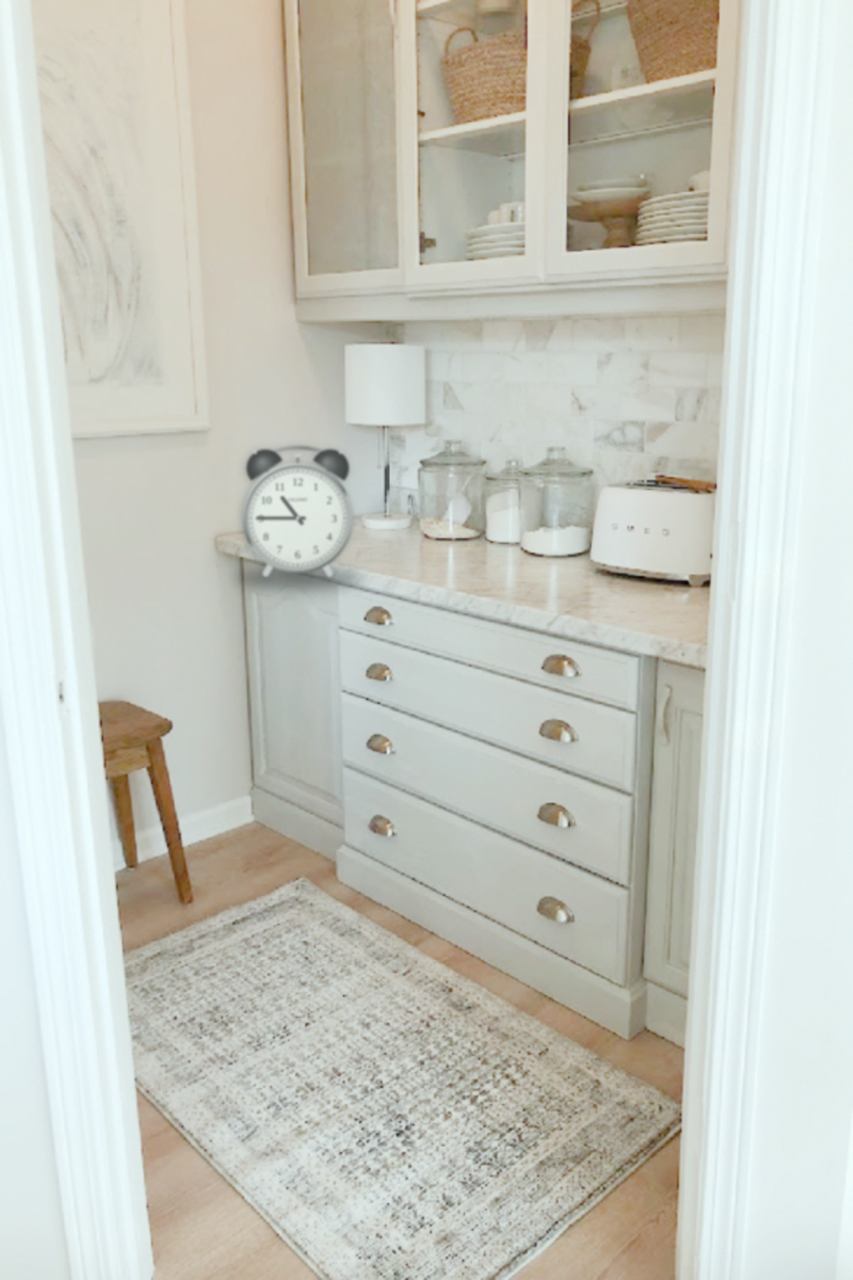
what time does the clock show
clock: 10:45
